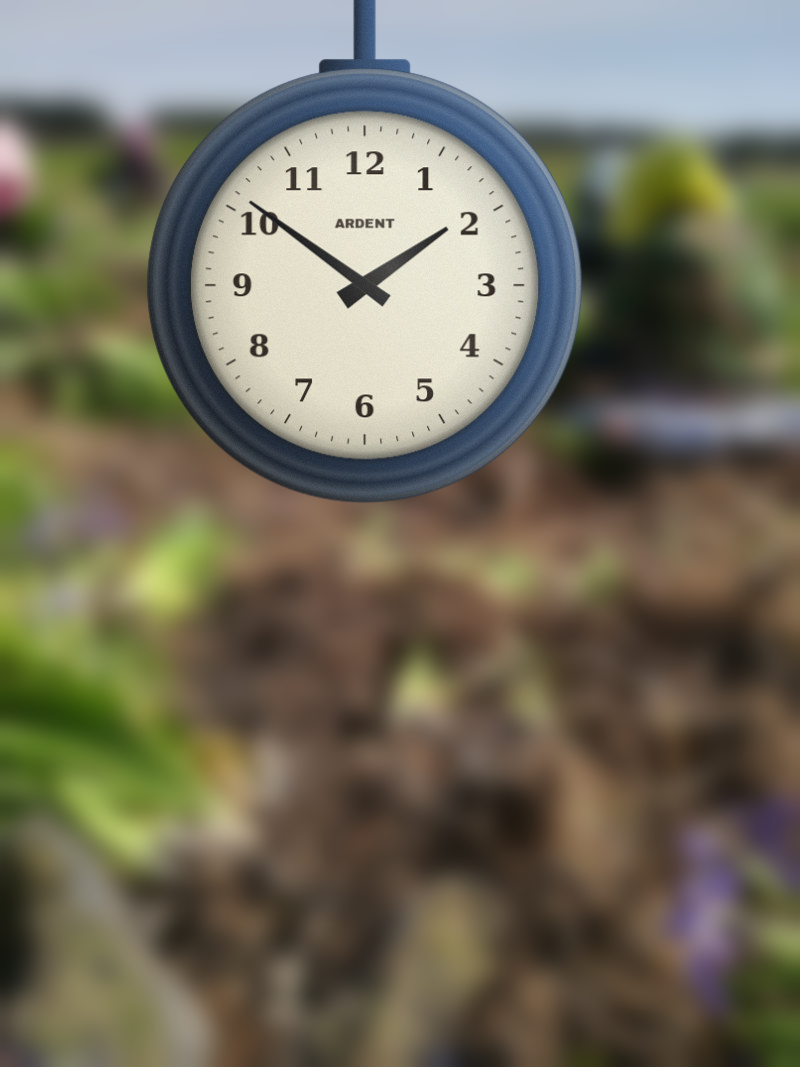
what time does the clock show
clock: 1:51
